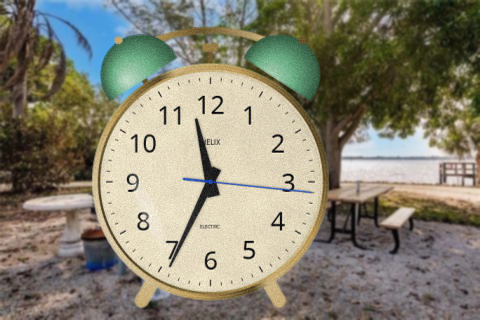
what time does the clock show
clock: 11:34:16
